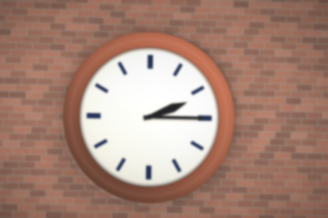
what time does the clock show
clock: 2:15
